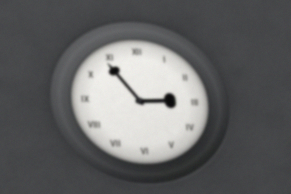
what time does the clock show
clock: 2:54
